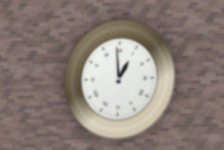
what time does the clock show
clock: 12:59
